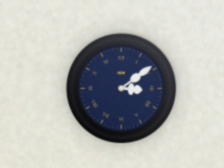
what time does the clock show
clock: 3:09
